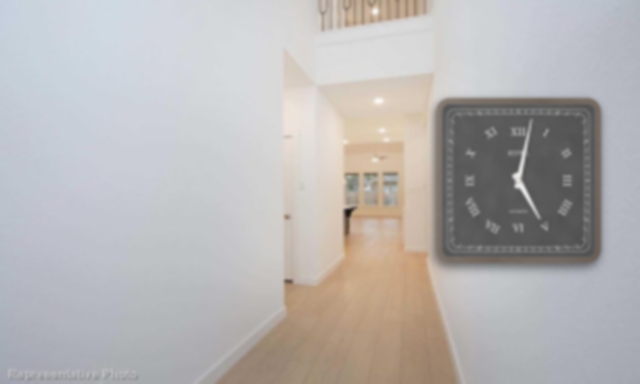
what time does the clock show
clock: 5:02
